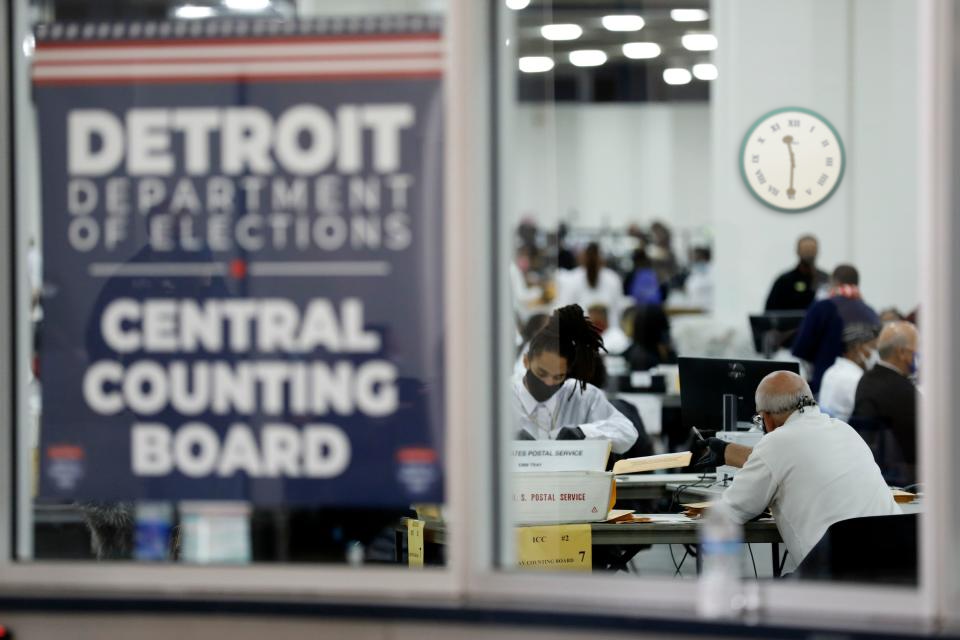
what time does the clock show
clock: 11:30
